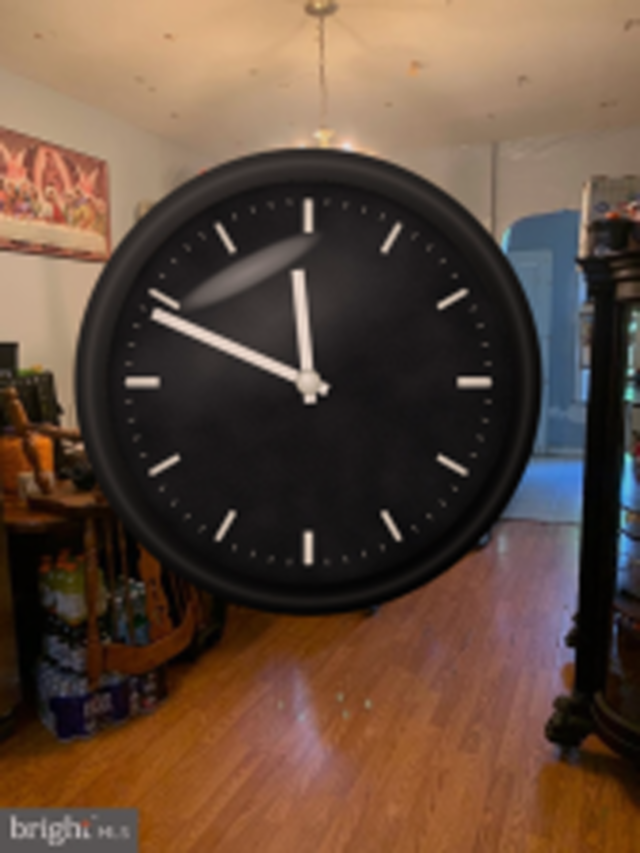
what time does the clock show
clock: 11:49
